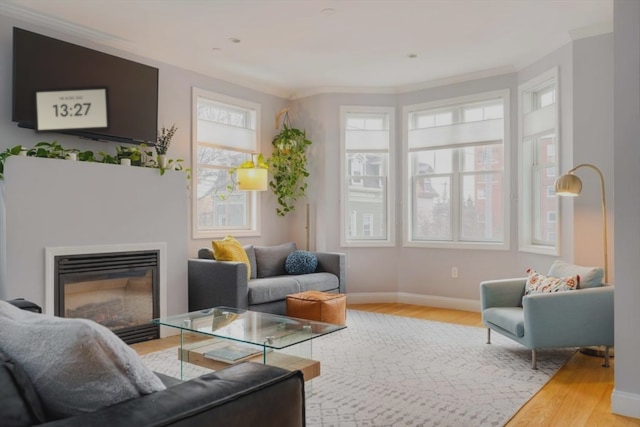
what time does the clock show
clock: 13:27
